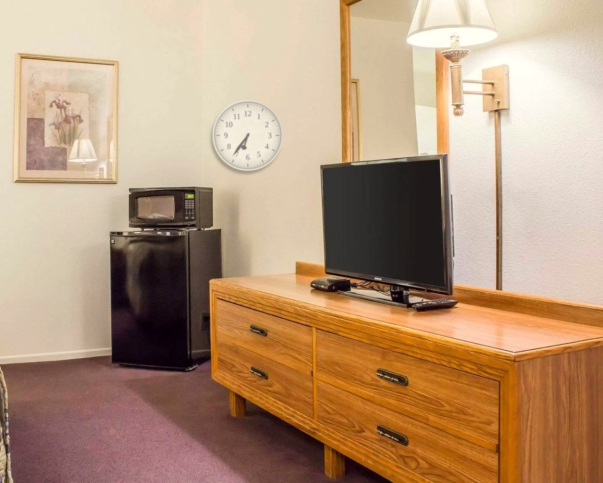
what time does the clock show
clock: 6:36
